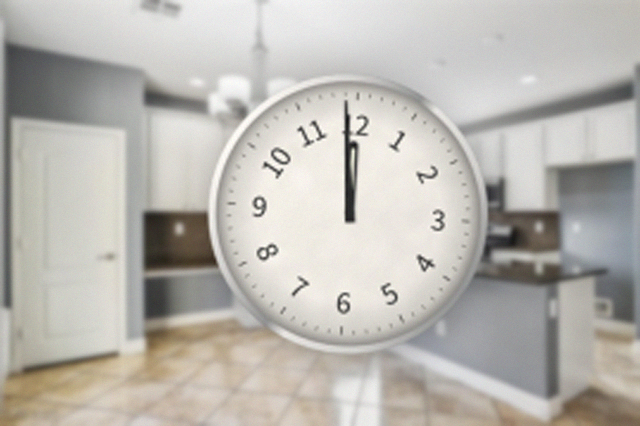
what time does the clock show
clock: 11:59
